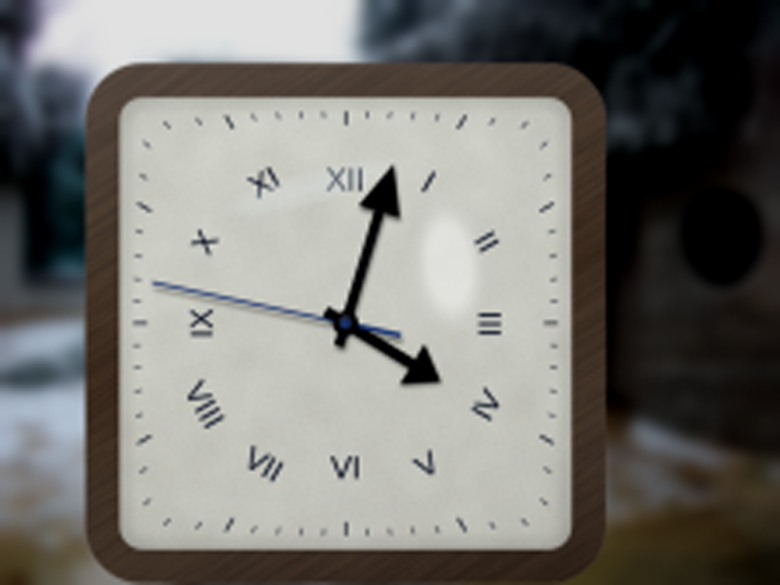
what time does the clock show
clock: 4:02:47
